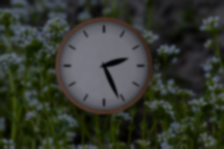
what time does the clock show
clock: 2:26
